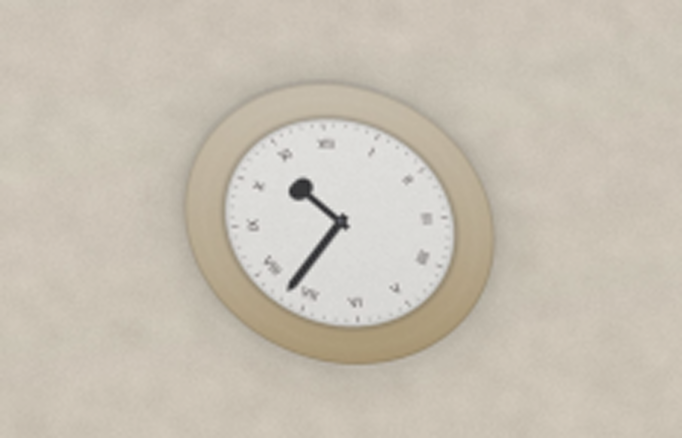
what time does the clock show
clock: 10:37
